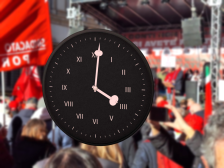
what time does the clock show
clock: 4:01
